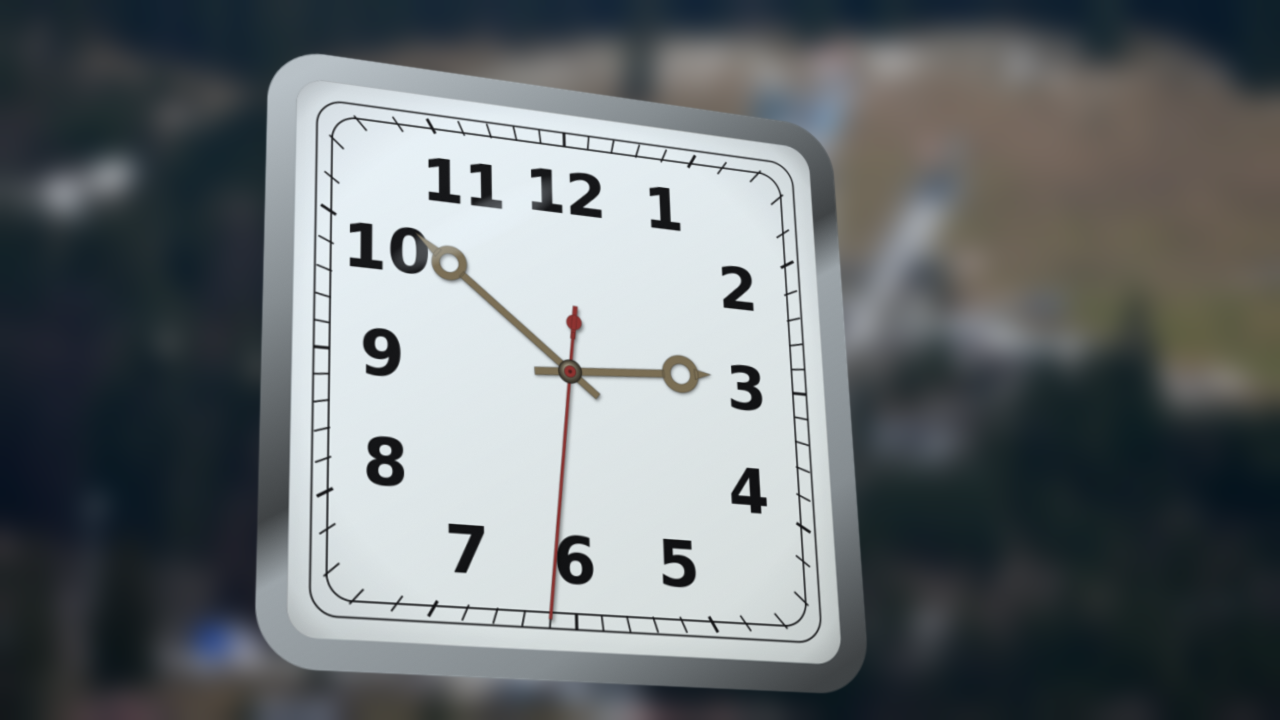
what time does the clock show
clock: 2:51:31
